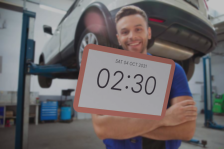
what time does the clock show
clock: 2:30
